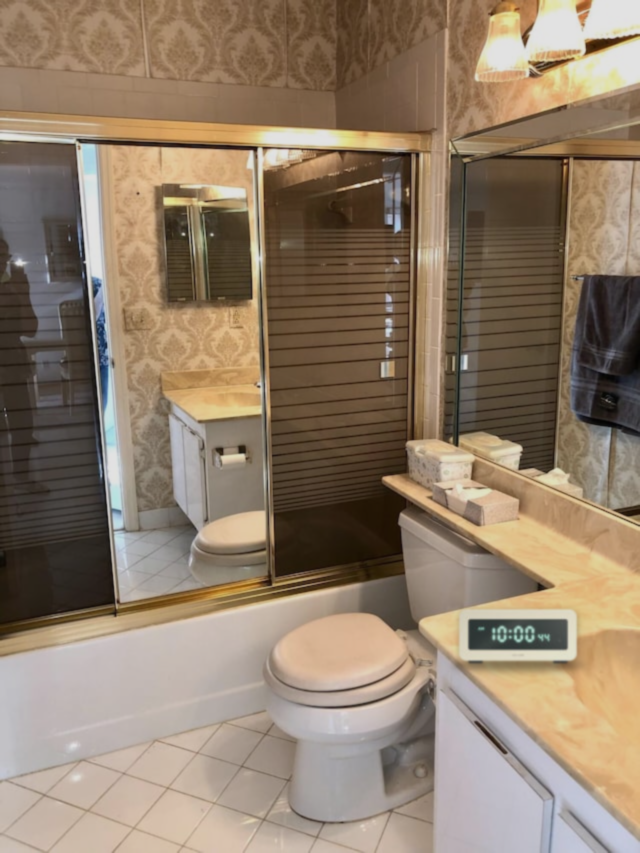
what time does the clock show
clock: 10:00
